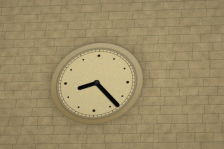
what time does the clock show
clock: 8:23
